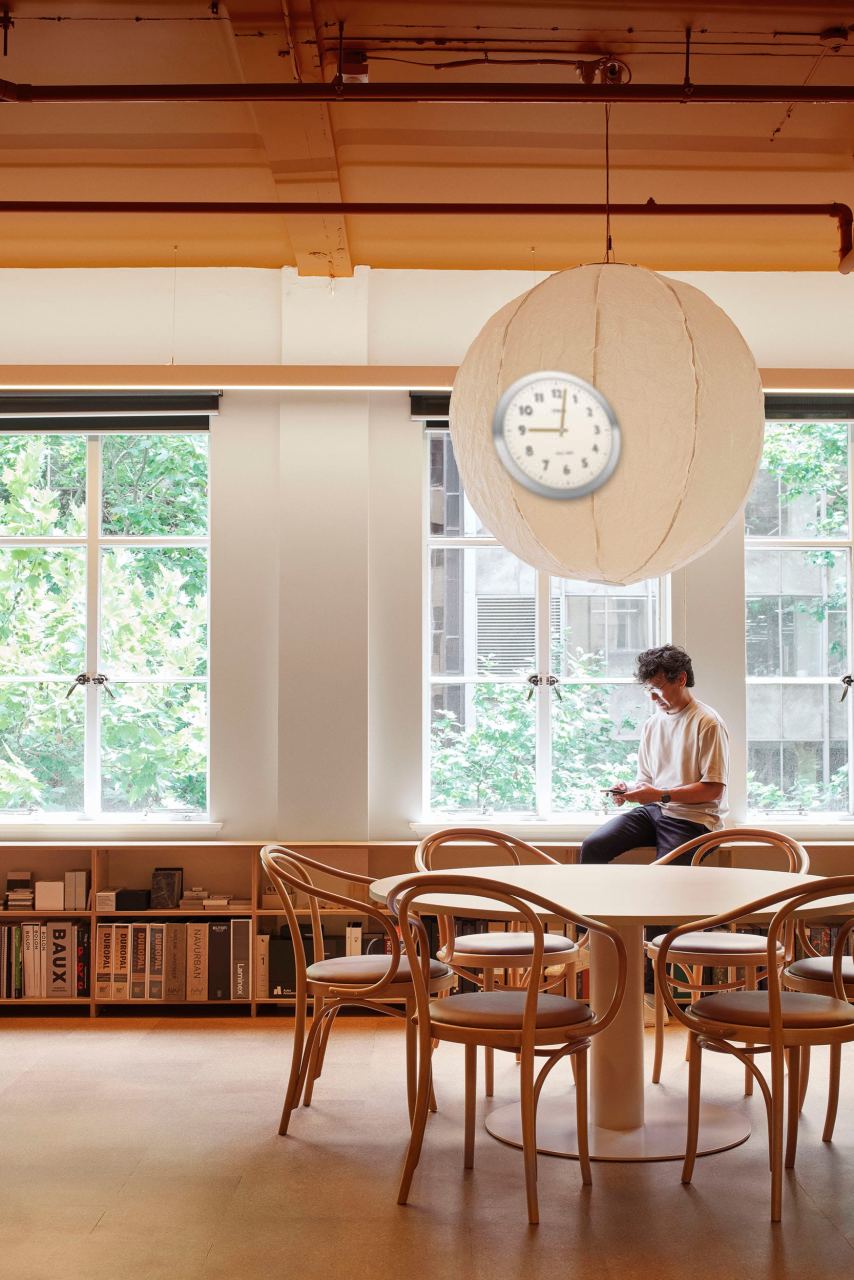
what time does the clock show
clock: 9:02
